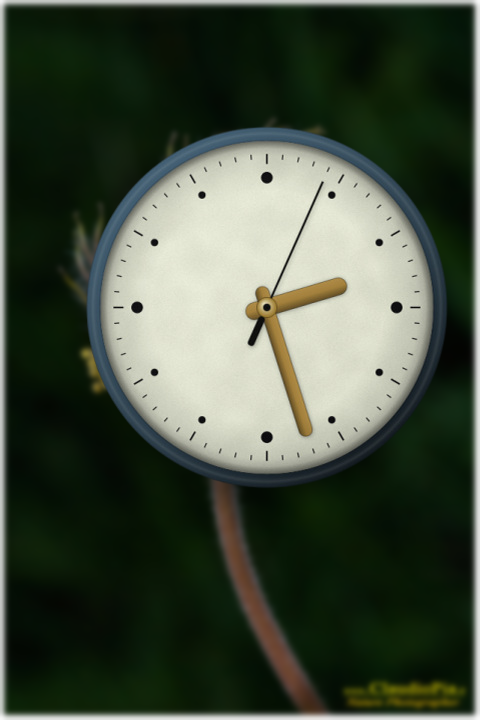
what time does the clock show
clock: 2:27:04
